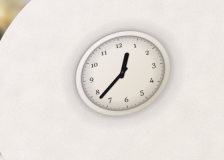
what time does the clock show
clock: 12:38
